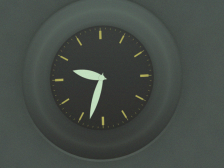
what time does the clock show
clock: 9:33
